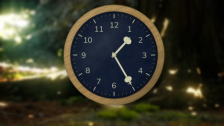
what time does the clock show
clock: 1:25
